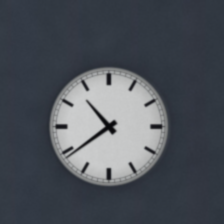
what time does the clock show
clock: 10:39
